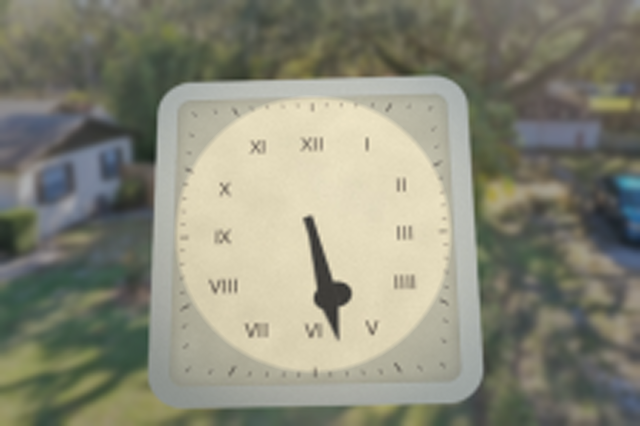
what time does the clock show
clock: 5:28
